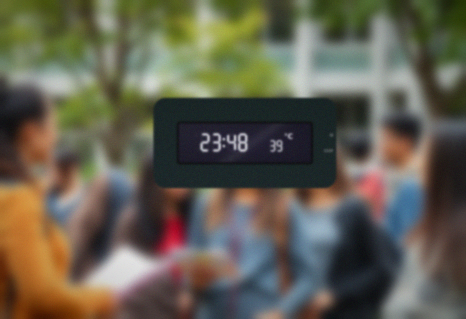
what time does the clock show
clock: 23:48
